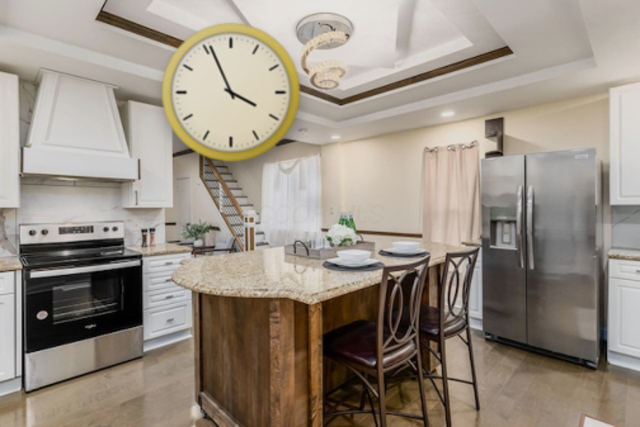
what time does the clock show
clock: 3:56
